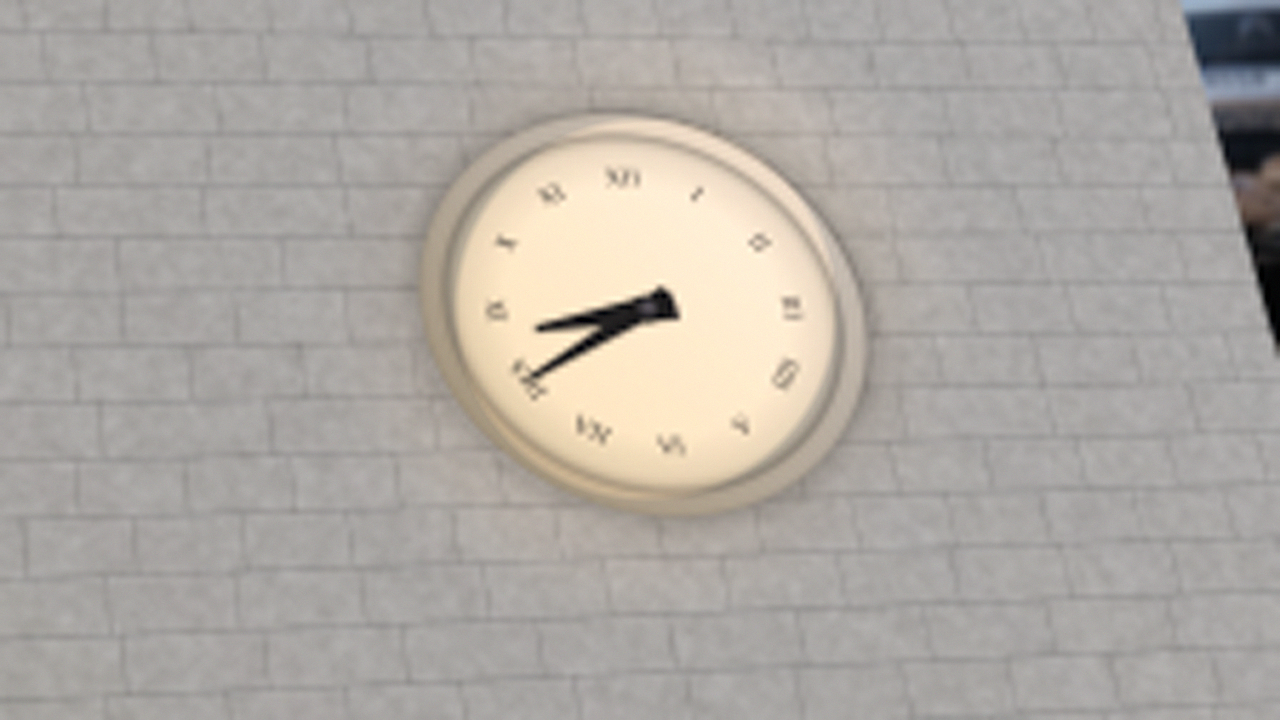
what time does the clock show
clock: 8:40
